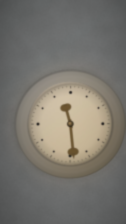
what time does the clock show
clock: 11:29
